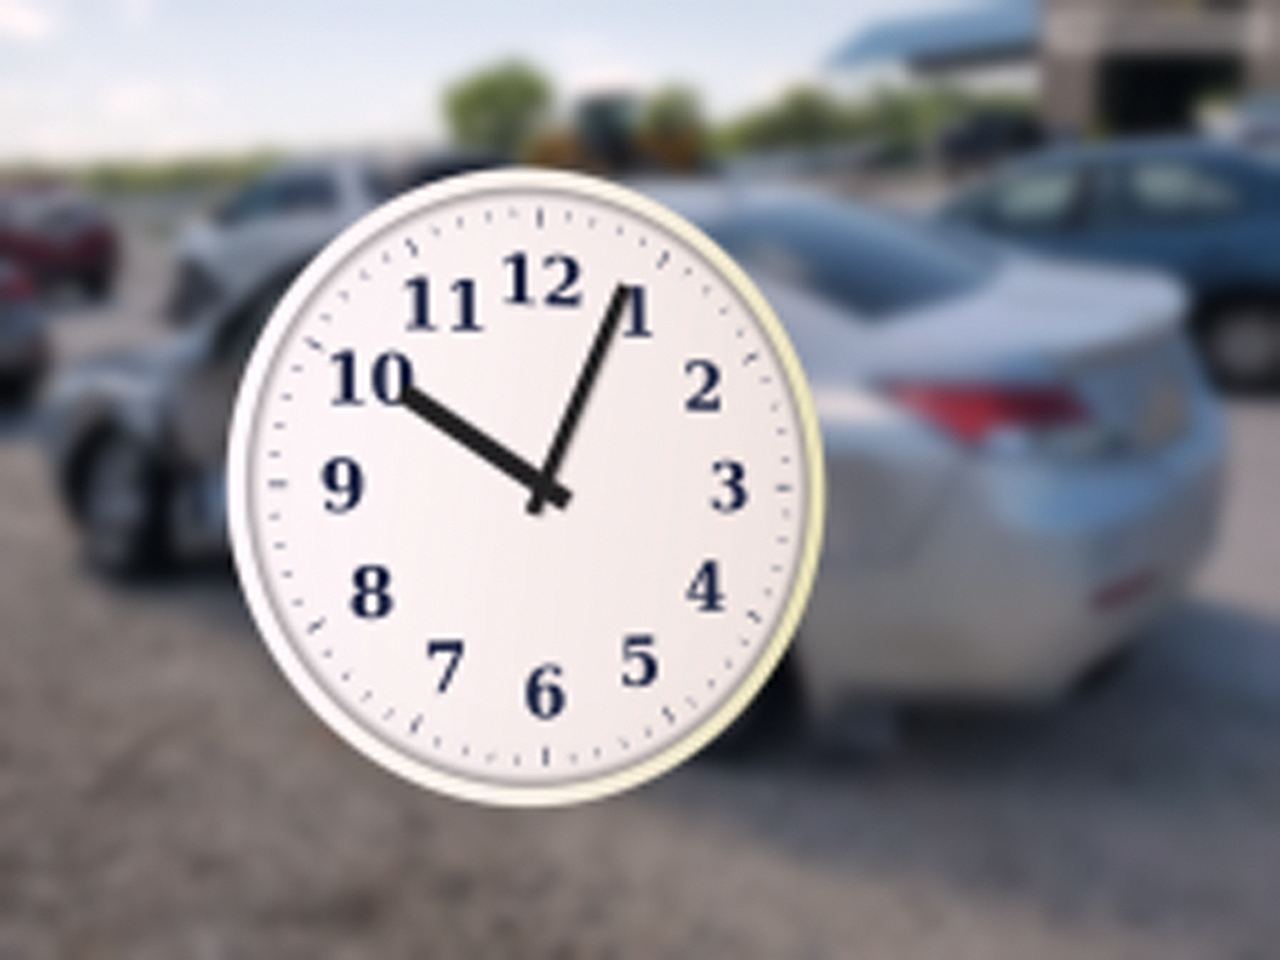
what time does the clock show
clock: 10:04
